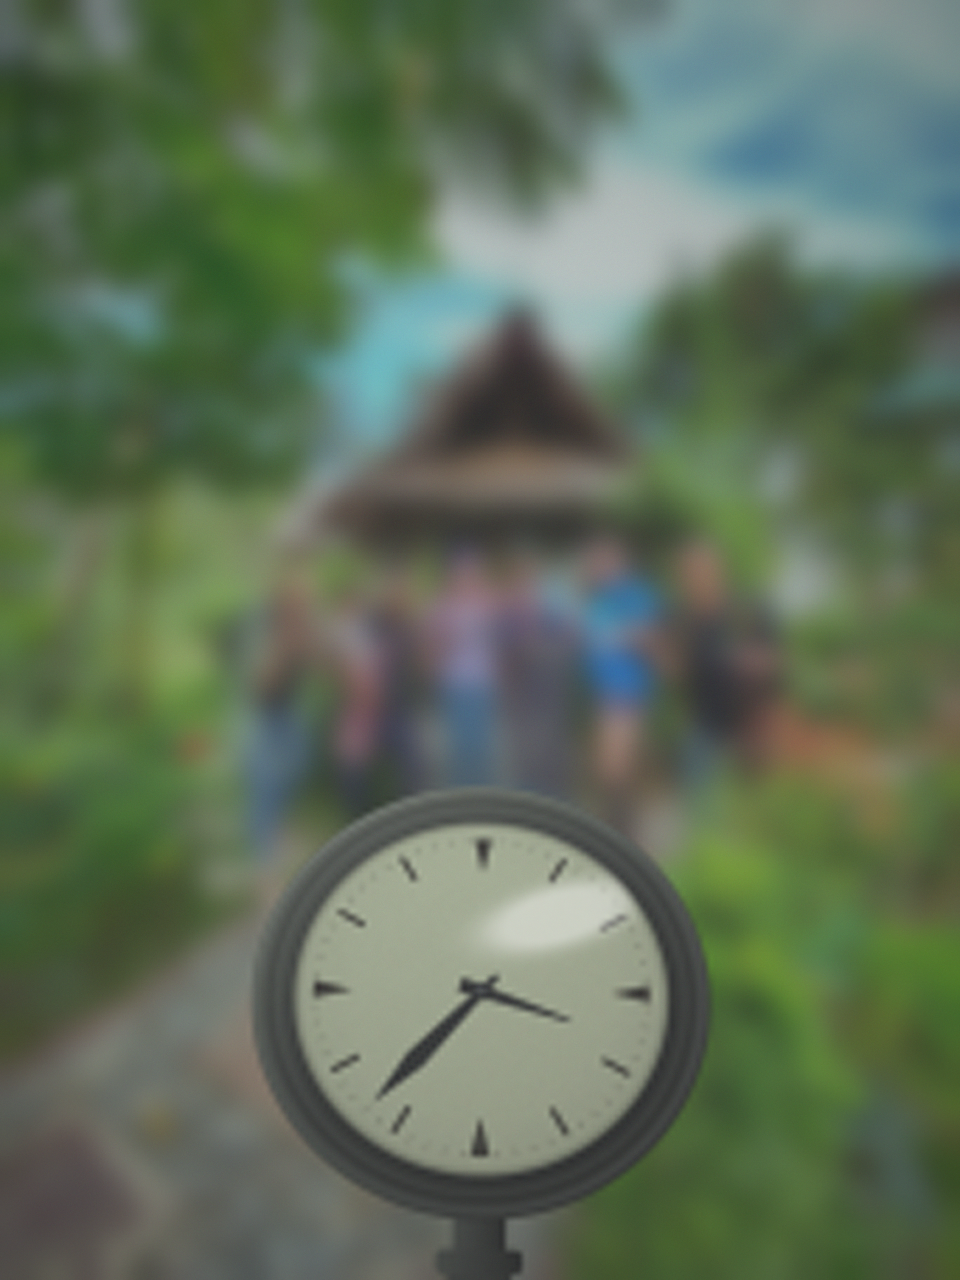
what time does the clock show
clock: 3:37
